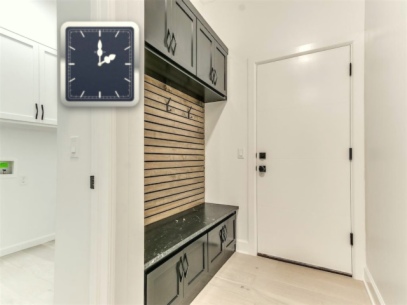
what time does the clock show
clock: 2:00
